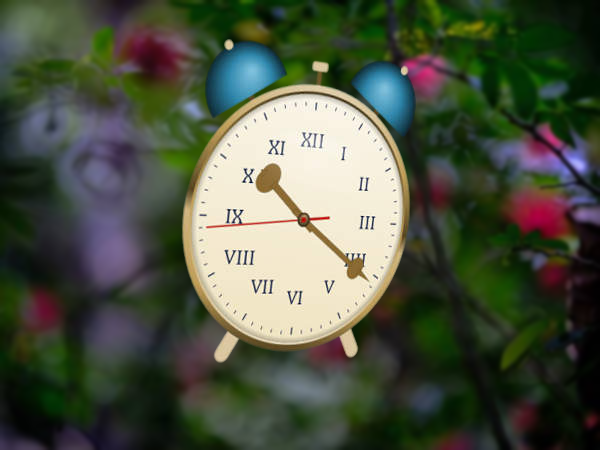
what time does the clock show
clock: 10:20:44
